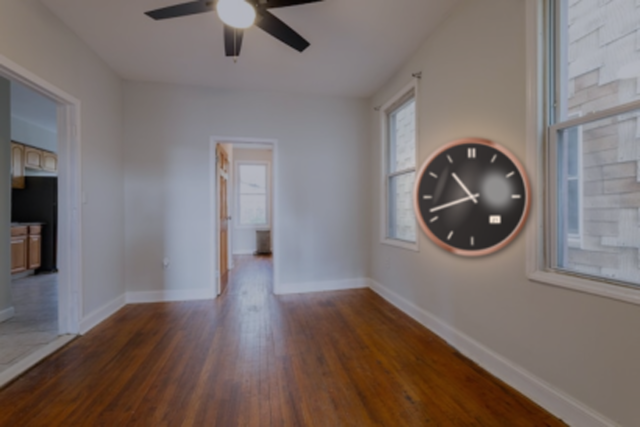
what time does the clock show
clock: 10:42
